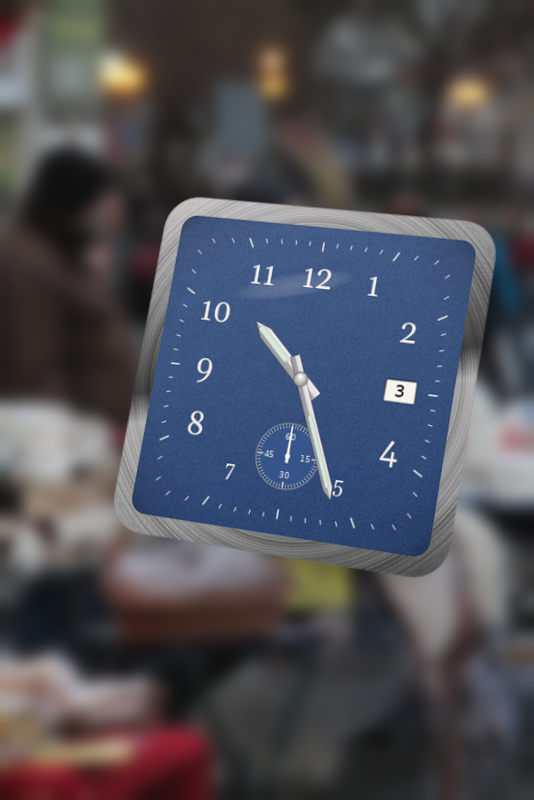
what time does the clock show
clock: 10:26
